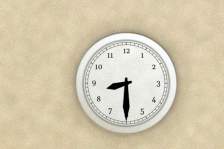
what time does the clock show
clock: 8:30
